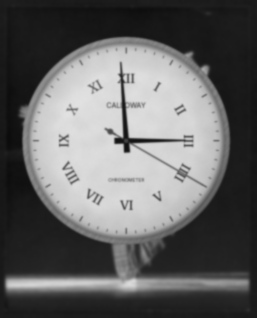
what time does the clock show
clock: 2:59:20
